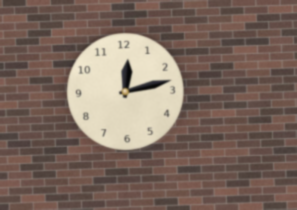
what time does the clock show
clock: 12:13
